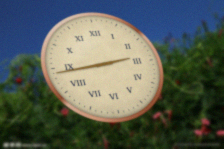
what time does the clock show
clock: 2:44
